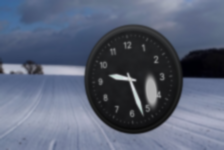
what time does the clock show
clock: 9:27
